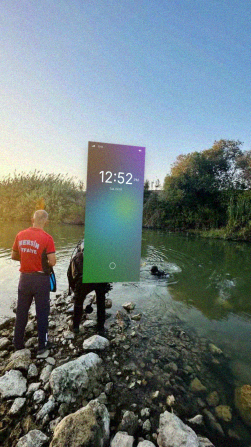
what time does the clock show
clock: 12:52
